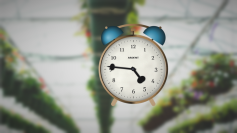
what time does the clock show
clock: 4:46
